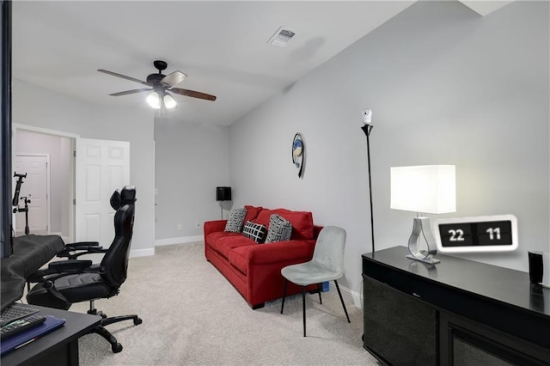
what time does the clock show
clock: 22:11
